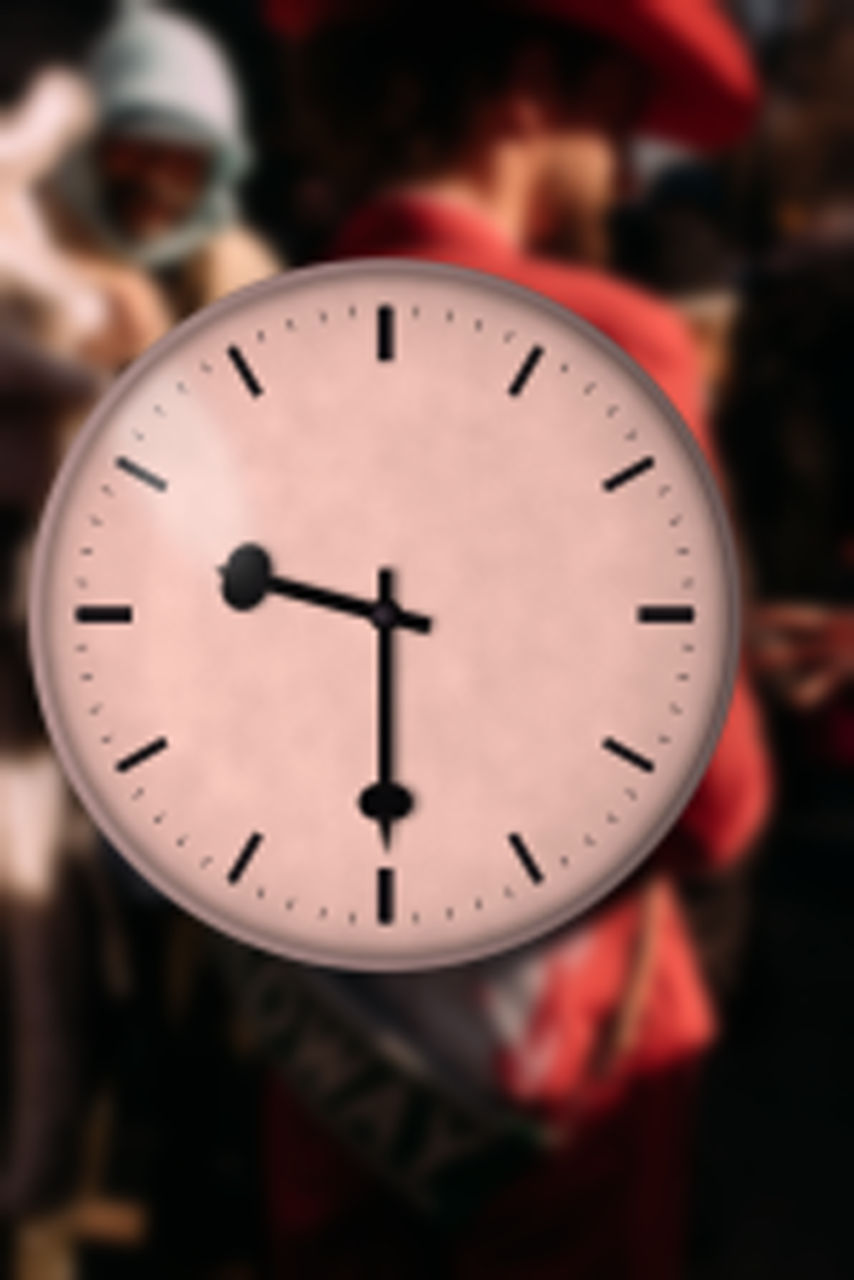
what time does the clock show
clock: 9:30
